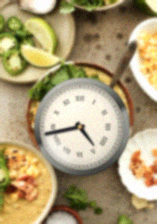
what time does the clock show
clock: 4:43
